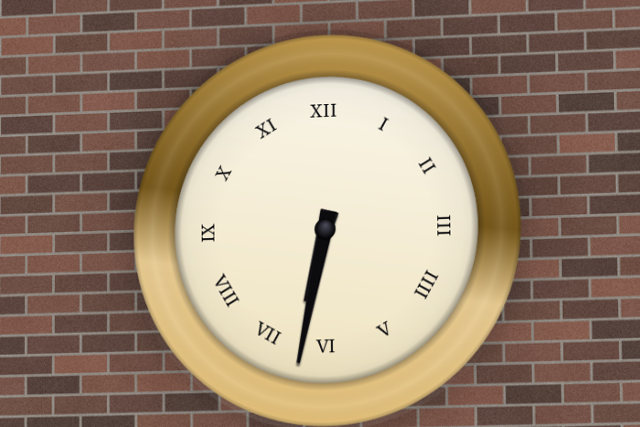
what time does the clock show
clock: 6:32
